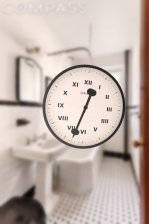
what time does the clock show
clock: 12:33
